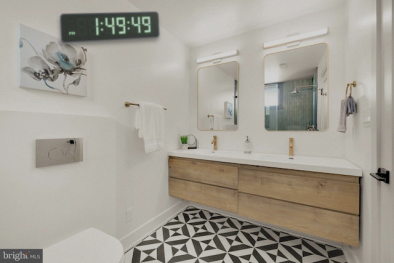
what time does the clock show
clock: 1:49:49
